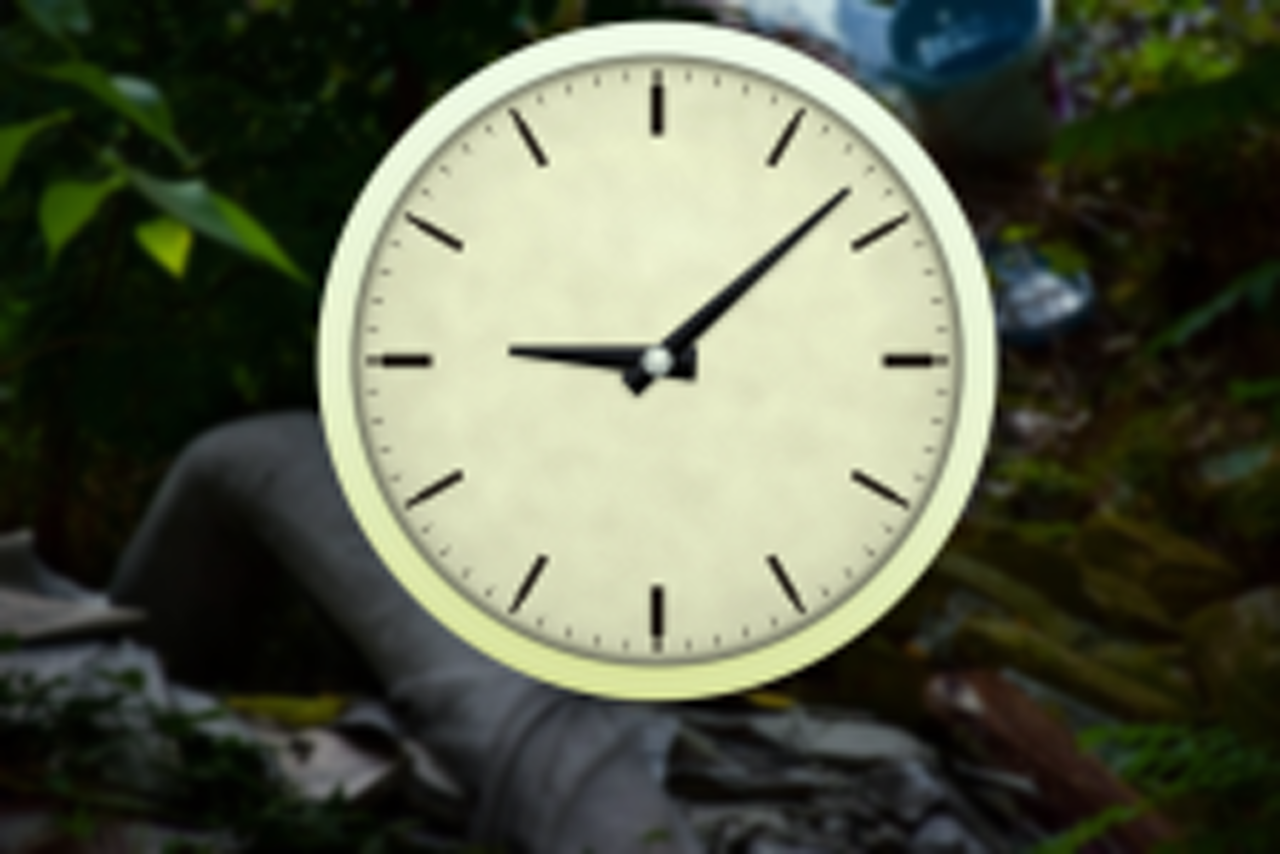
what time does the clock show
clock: 9:08
